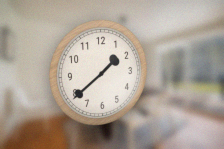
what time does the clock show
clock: 1:39
